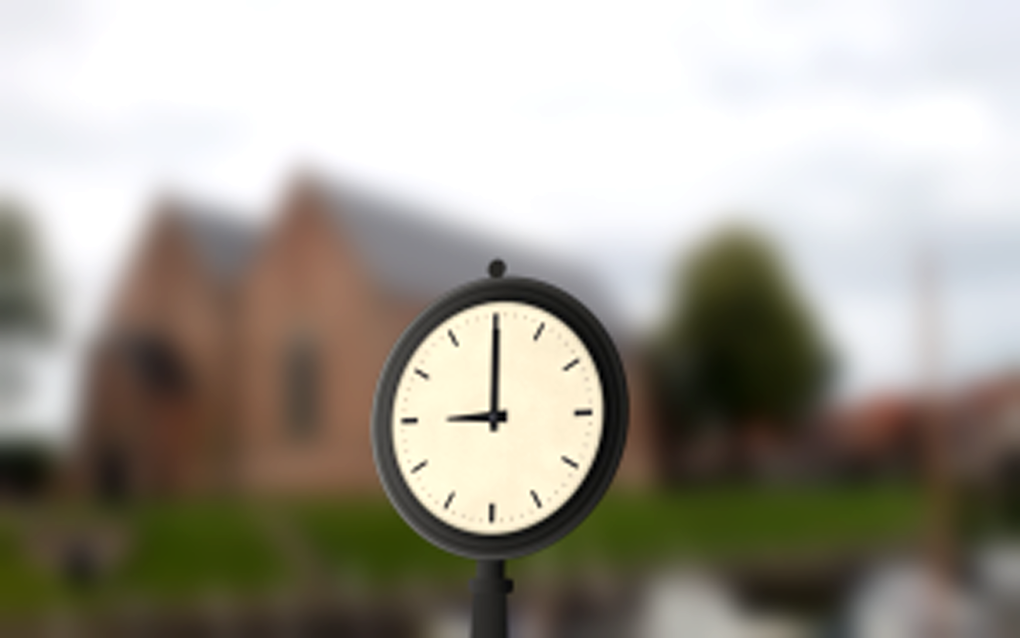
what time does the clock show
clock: 9:00
